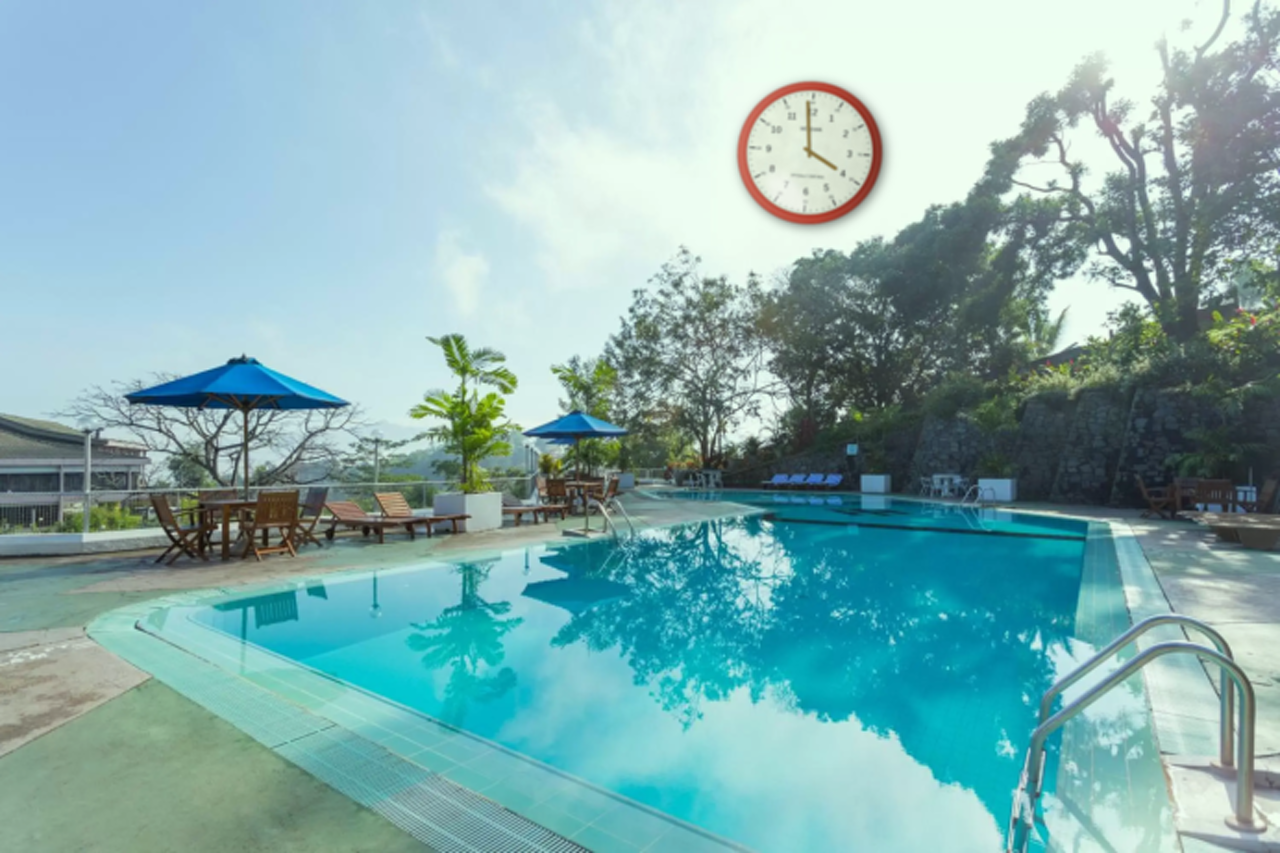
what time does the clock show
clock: 3:59
